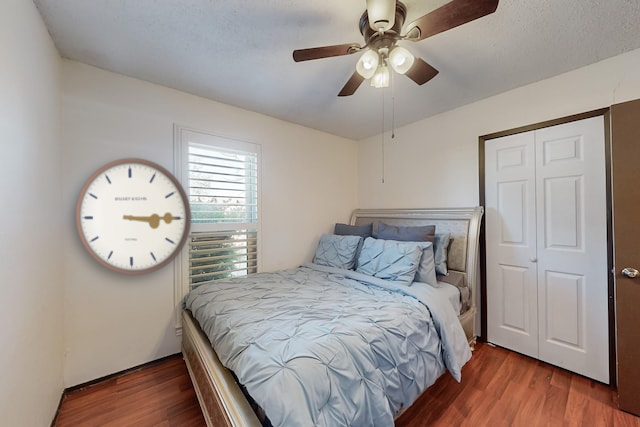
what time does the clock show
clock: 3:15
